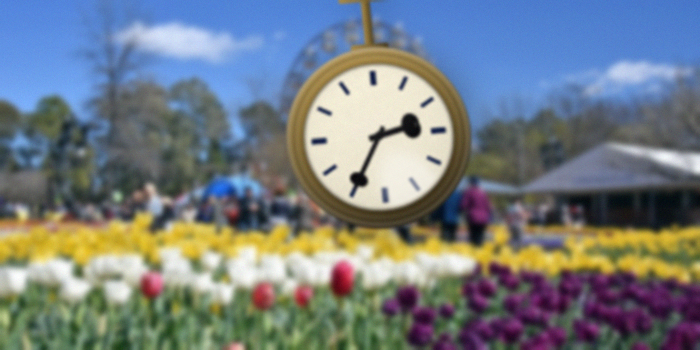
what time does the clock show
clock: 2:35
